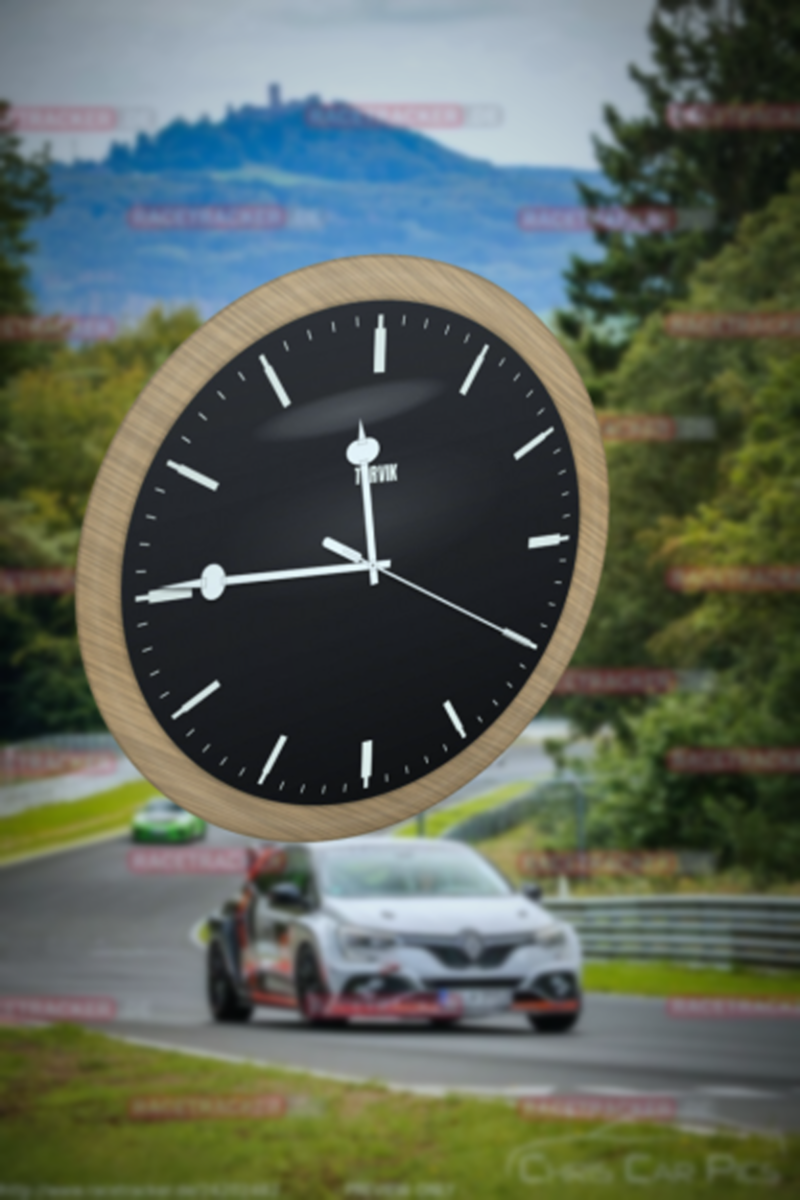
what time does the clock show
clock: 11:45:20
